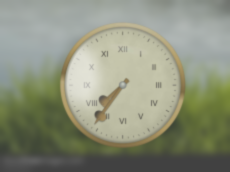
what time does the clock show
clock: 7:36
